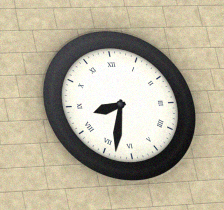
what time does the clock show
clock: 8:33
